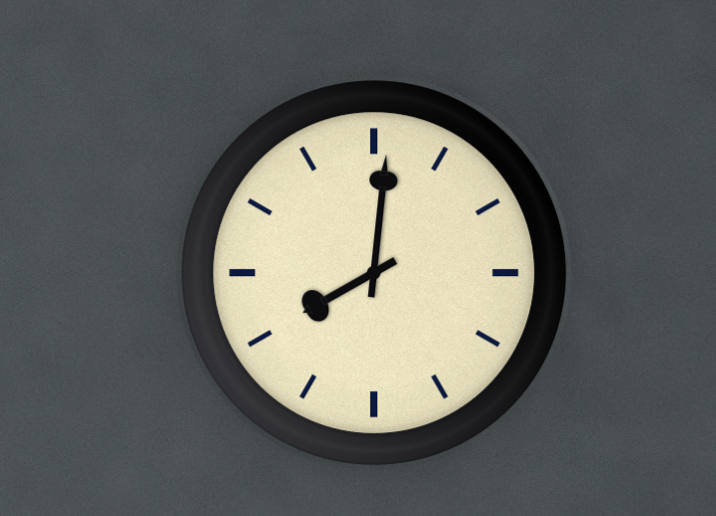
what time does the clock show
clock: 8:01
